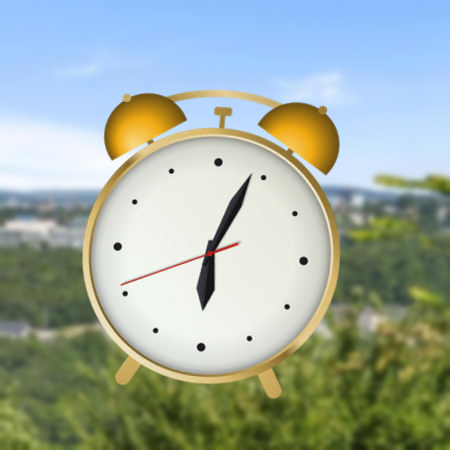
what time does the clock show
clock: 6:03:41
